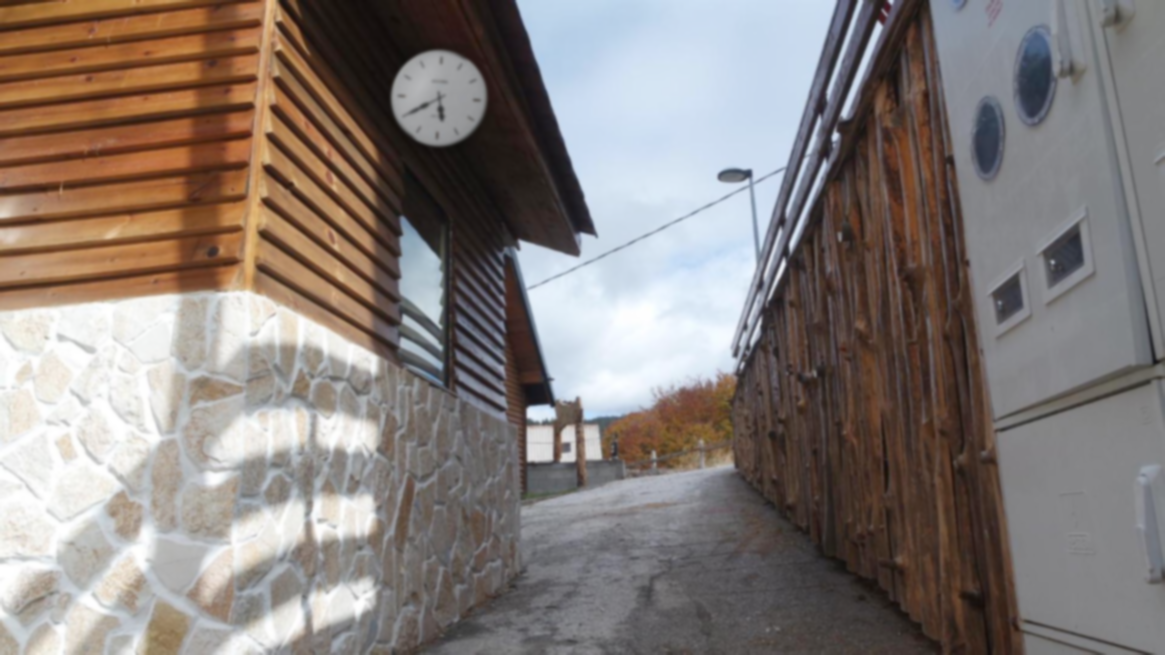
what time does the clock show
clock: 5:40
